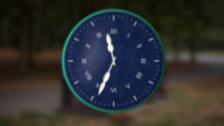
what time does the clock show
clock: 11:34
